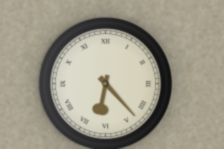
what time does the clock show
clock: 6:23
